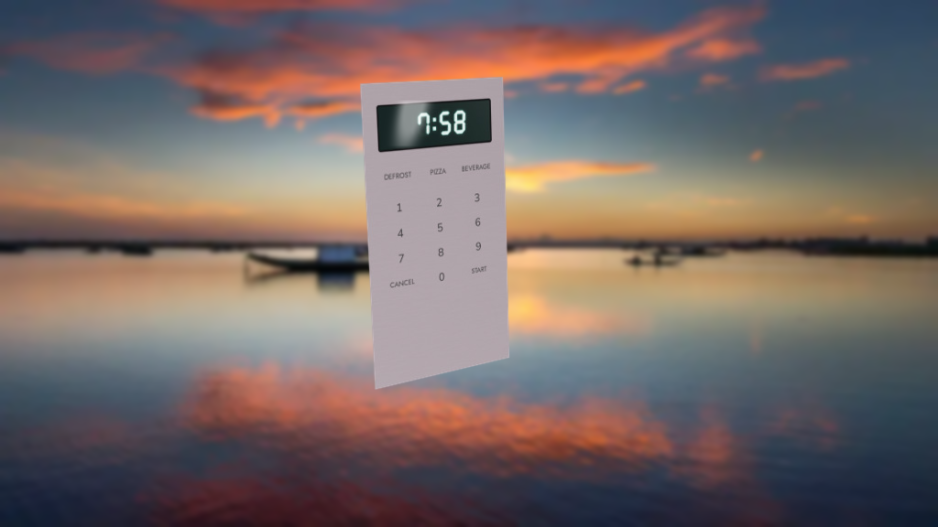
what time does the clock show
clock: 7:58
